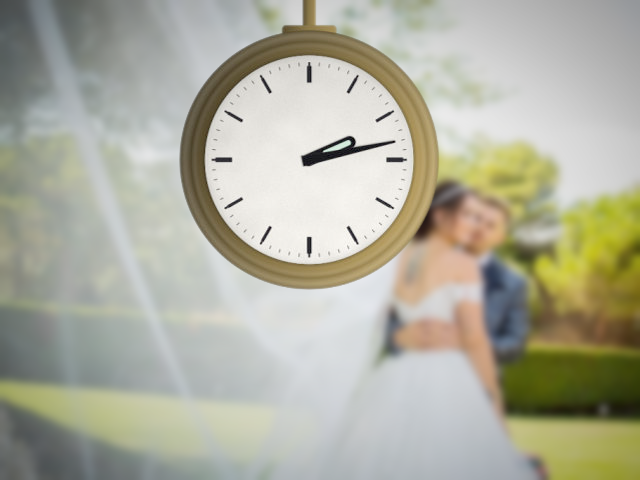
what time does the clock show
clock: 2:13
